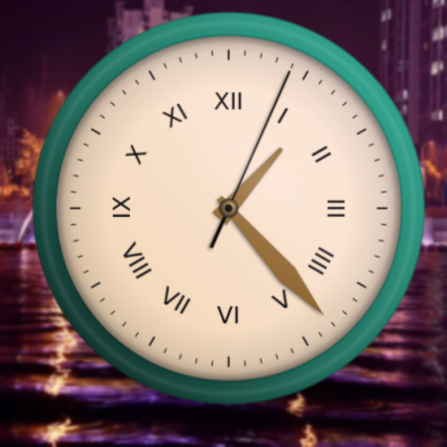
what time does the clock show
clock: 1:23:04
